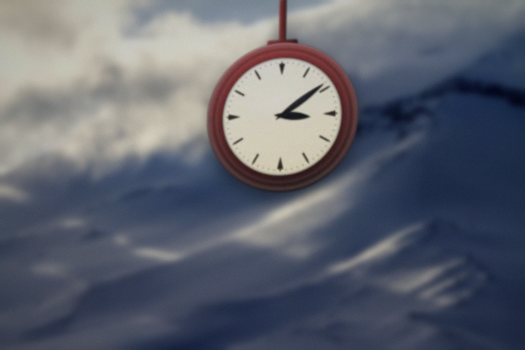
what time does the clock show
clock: 3:09
